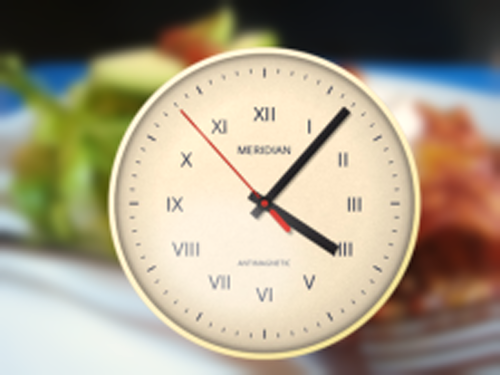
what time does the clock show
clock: 4:06:53
